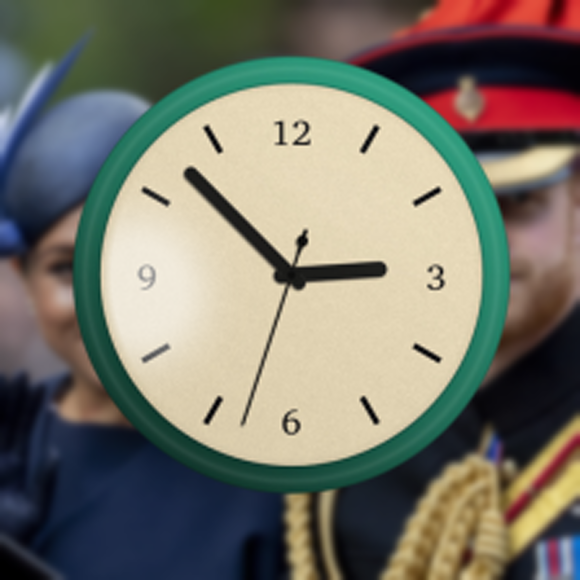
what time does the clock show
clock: 2:52:33
